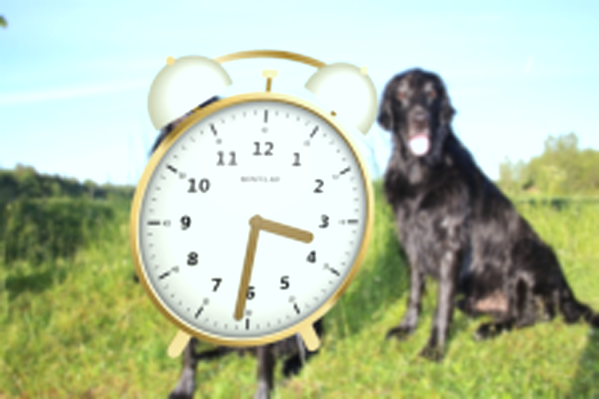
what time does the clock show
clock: 3:31
